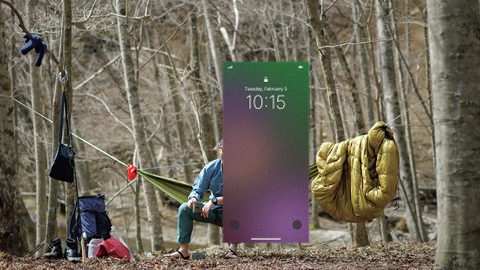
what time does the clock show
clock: 10:15
